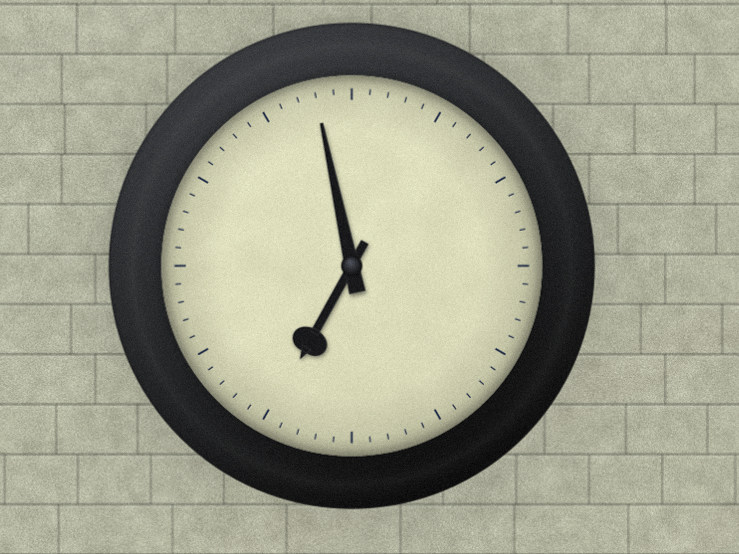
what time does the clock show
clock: 6:58
